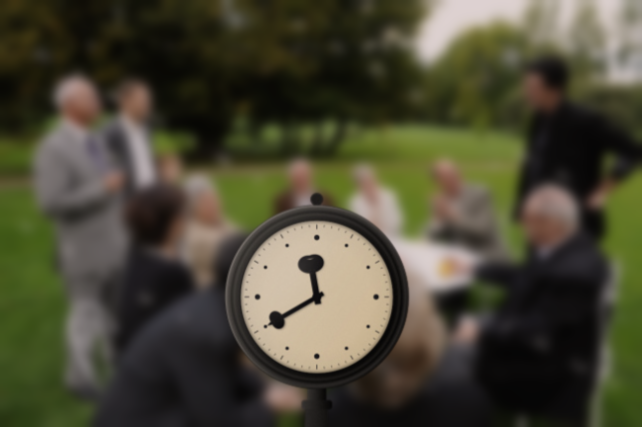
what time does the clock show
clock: 11:40
